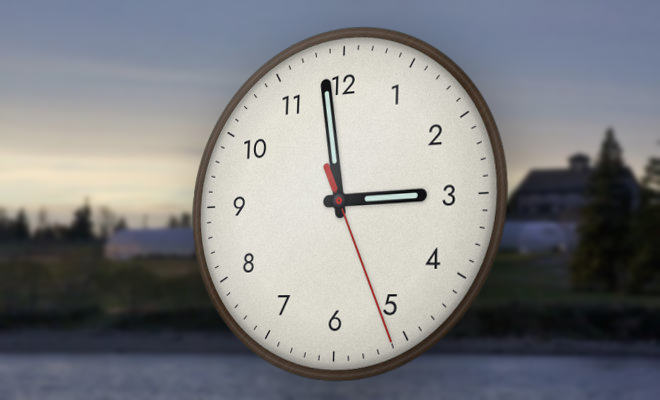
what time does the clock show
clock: 2:58:26
